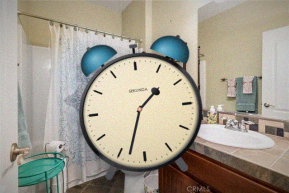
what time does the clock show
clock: 1:33
